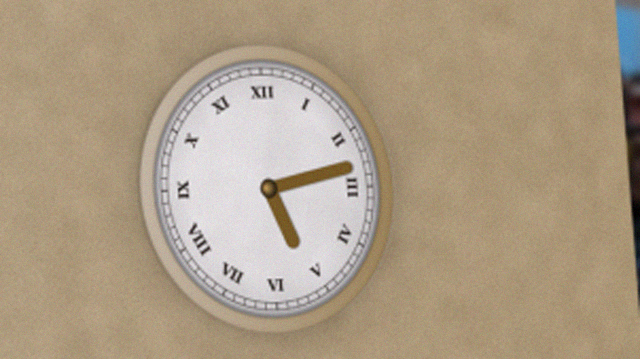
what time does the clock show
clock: 5:13
